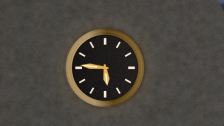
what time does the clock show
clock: 5:46
